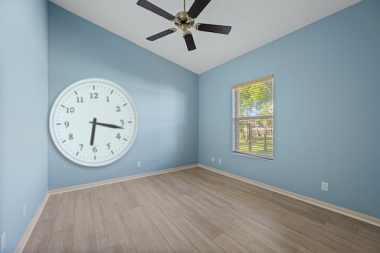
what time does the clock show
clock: 6:17
